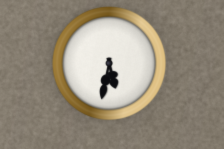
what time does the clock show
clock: 5:32
